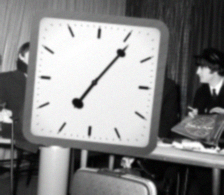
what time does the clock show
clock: 7:06
